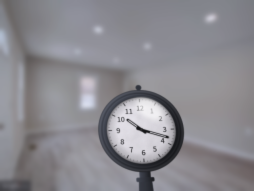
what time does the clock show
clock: 10:18
